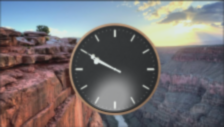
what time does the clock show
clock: 9:50
